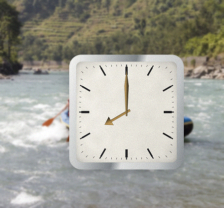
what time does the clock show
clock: 8:00
